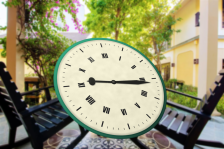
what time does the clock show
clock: 9:16
